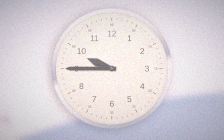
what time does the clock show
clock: 9:45
